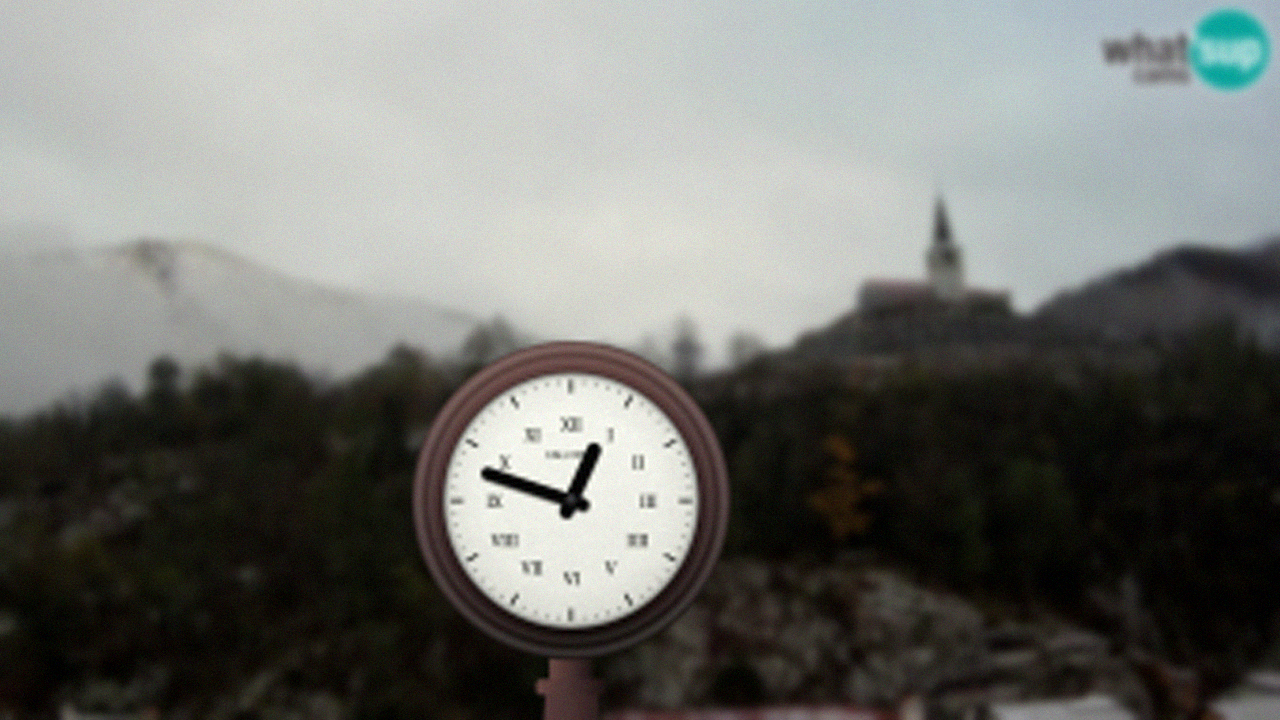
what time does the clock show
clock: 12:48
